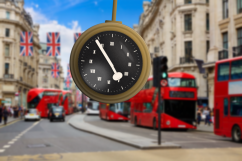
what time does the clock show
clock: 4:54
